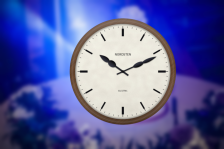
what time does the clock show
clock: 10:11
